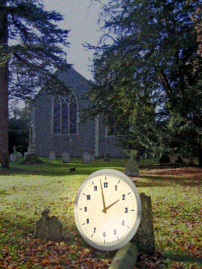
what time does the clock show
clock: 1:58
